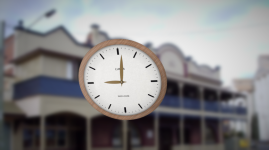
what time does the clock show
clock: 9:01
